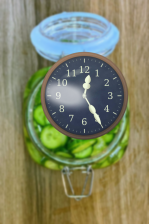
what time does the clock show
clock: 12:25
